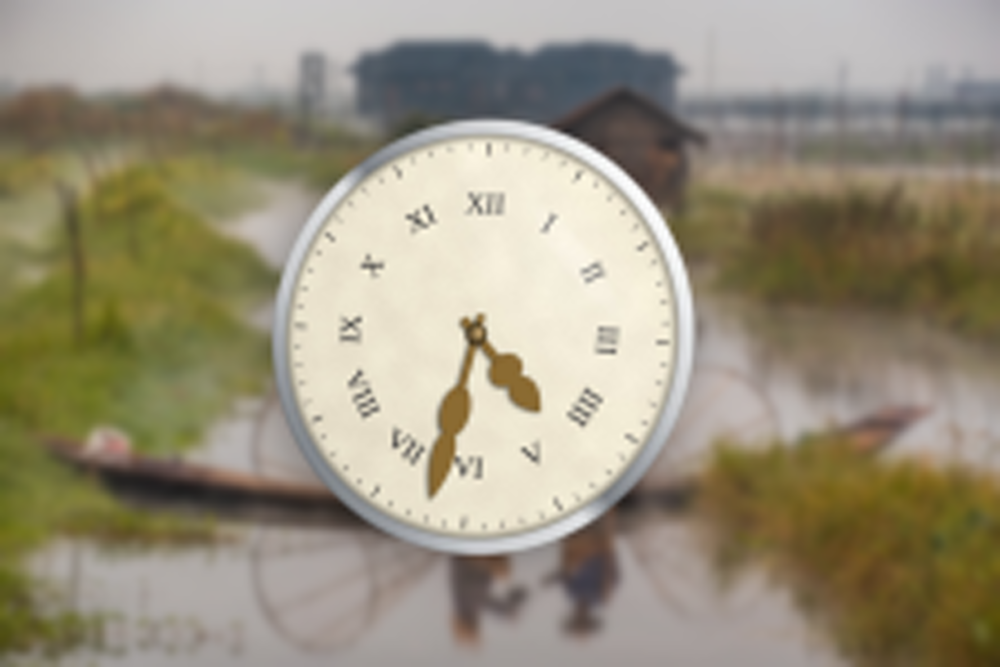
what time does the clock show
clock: 4:32
